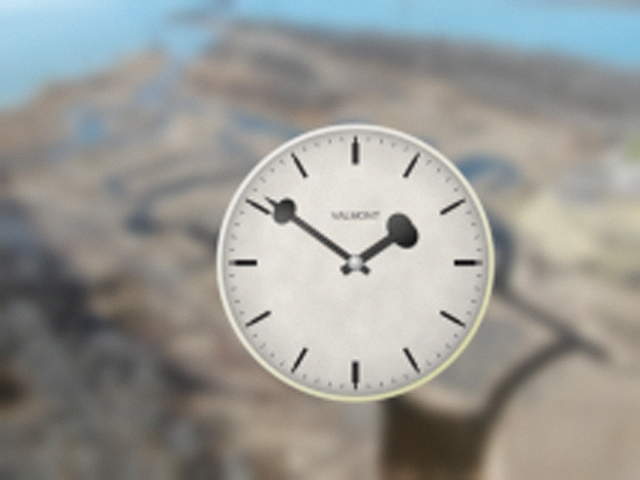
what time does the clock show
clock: 1:51
